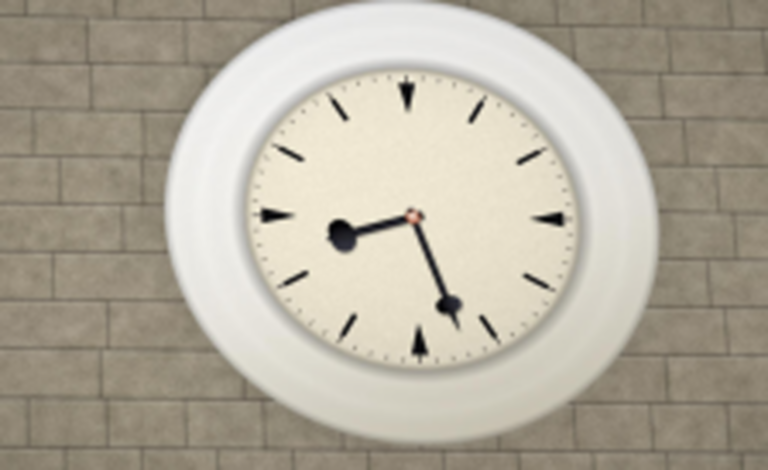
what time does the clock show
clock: 8:27
